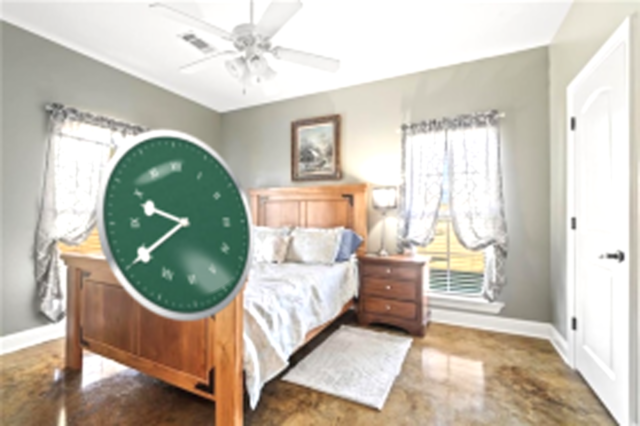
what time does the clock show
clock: 9:40
